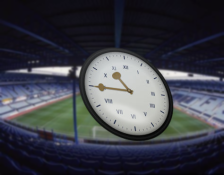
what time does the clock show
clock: 10:45
